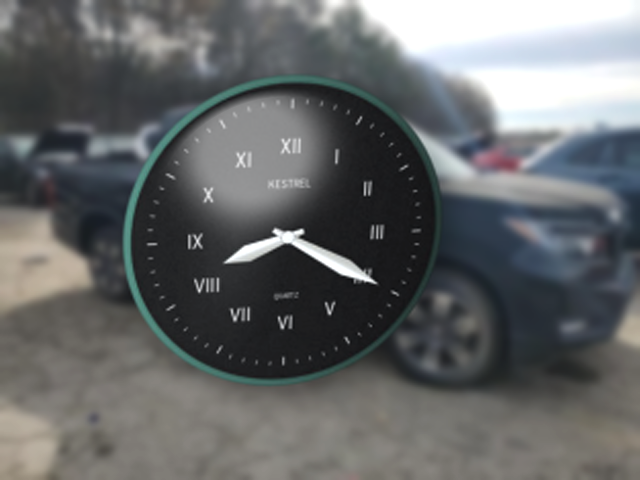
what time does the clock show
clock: 8:20
